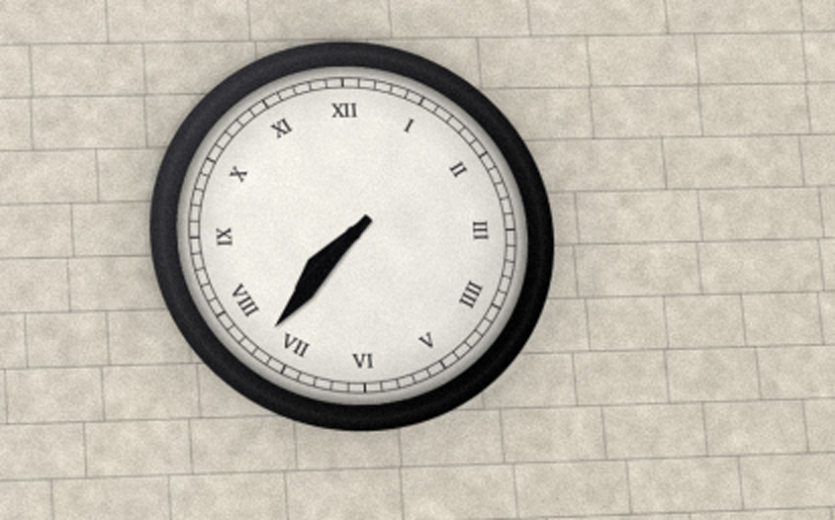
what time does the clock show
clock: 7:37
